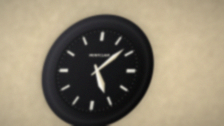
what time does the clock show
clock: 5:08
